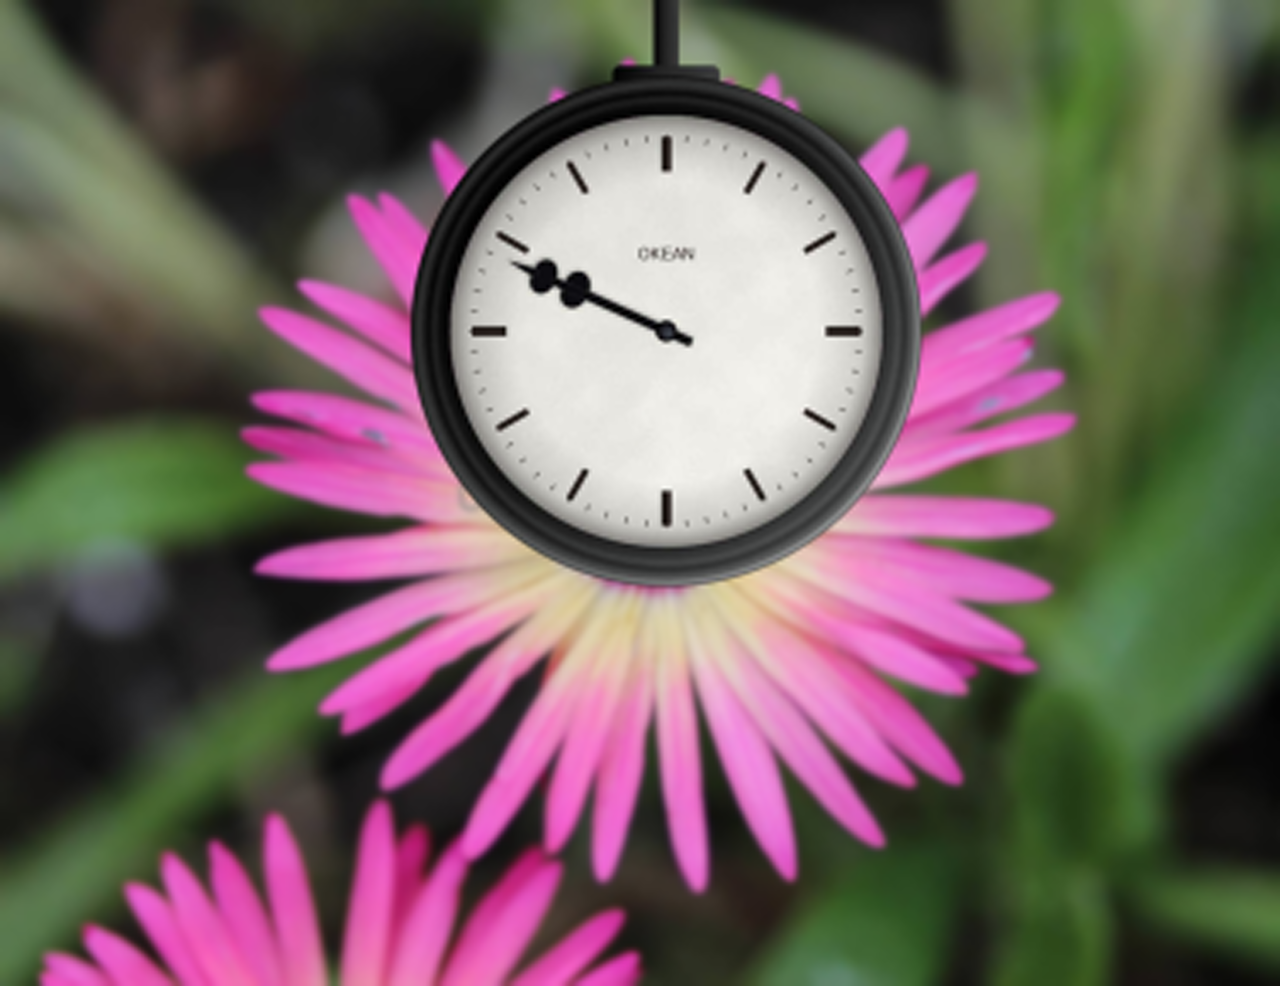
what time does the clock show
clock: 9:49
